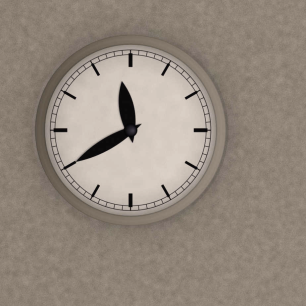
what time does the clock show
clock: 11:40
